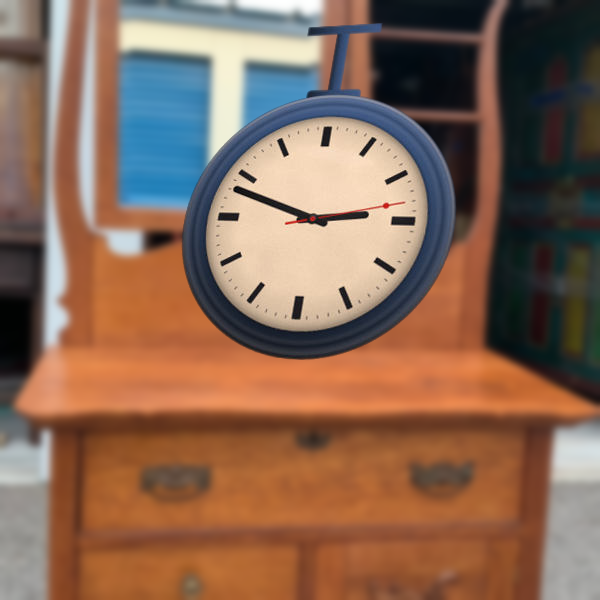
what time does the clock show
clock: 2:48:13
